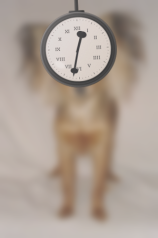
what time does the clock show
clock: 12:32
